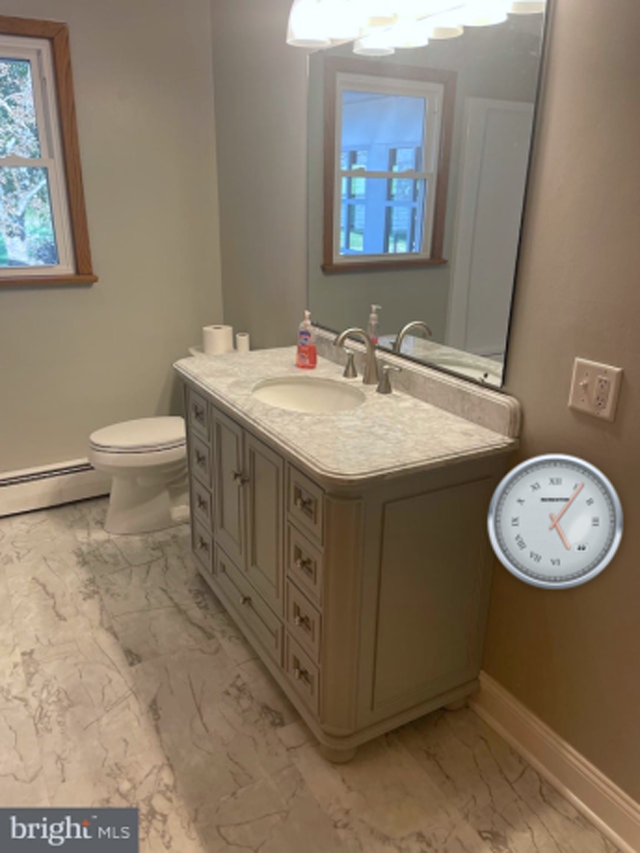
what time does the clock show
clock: 5:06
